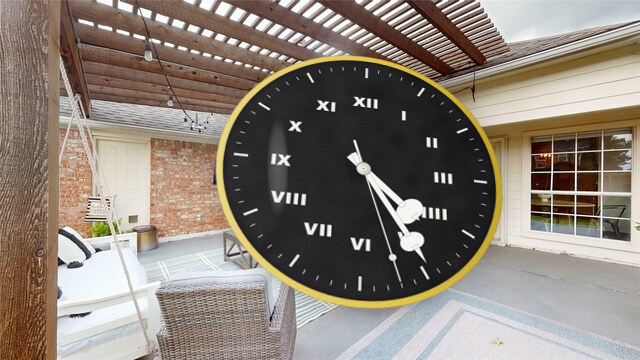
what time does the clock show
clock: 4:24:27
